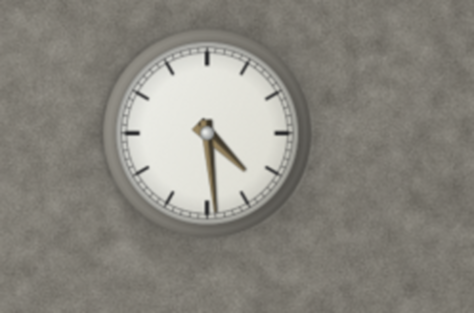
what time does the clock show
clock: 4:29
